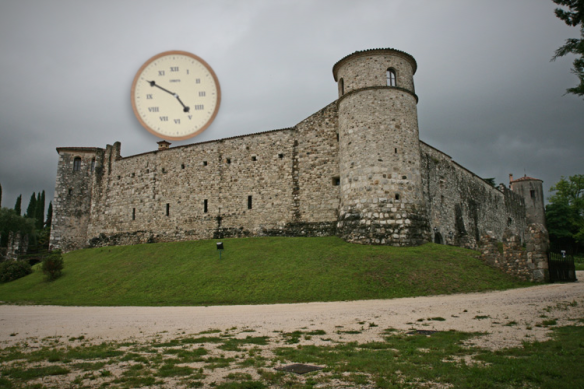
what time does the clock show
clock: 4:50
